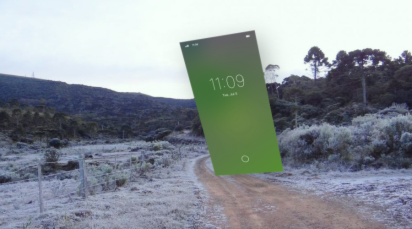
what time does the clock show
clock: 11:09
